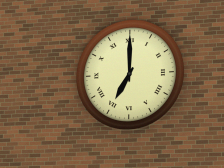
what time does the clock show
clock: 7:00
